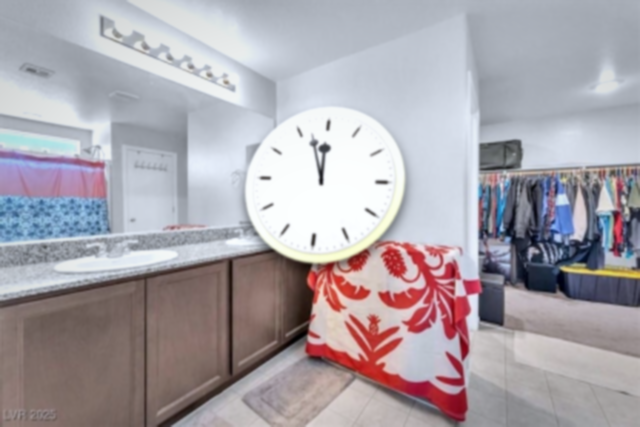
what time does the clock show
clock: 11:57
